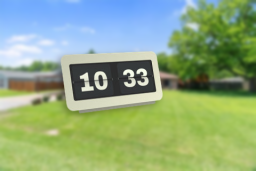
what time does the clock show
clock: 10:33
